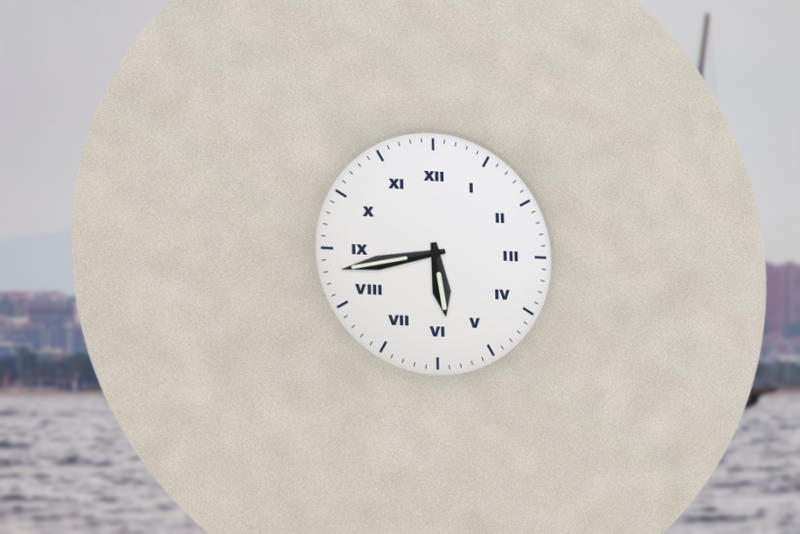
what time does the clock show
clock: 5:43
